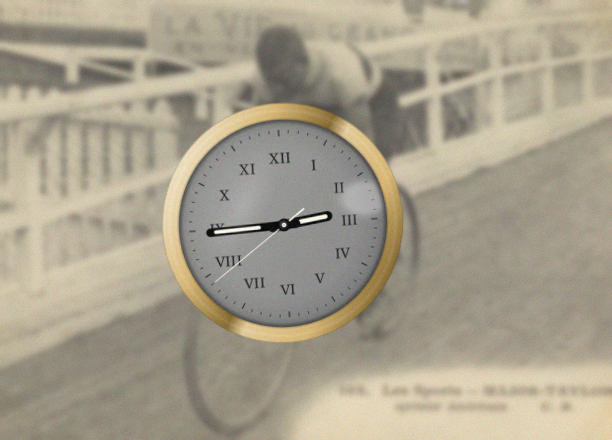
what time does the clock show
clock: 2:44:39
